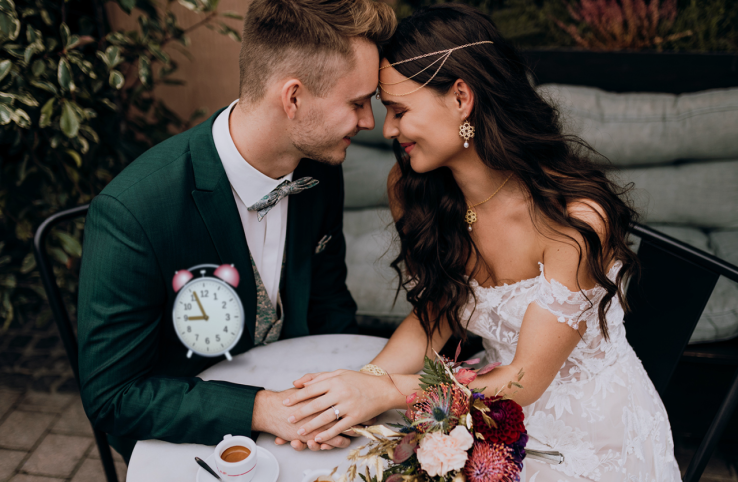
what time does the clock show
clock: 8:56
